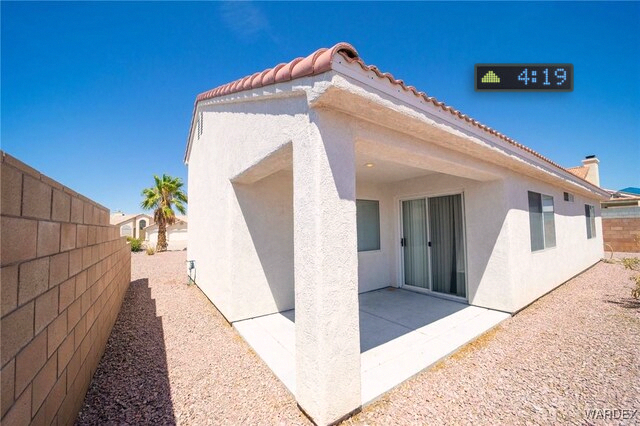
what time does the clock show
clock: 4:19
